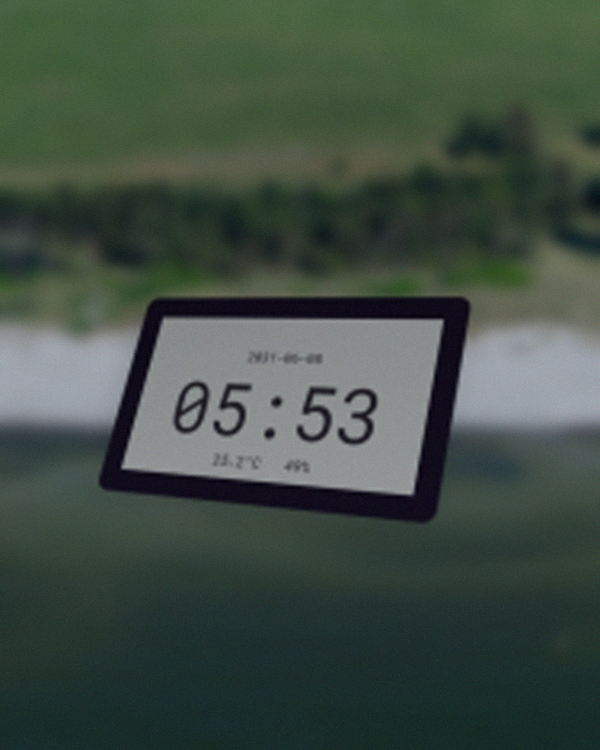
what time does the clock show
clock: 5:53
